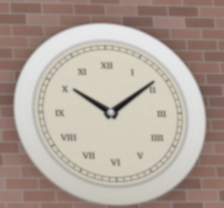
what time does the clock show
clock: 10:09
